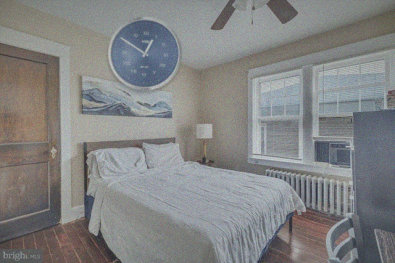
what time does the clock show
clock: 12:50
